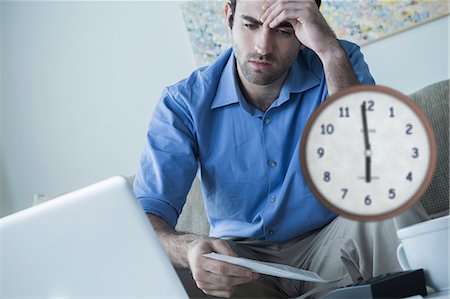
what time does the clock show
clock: 5:59
